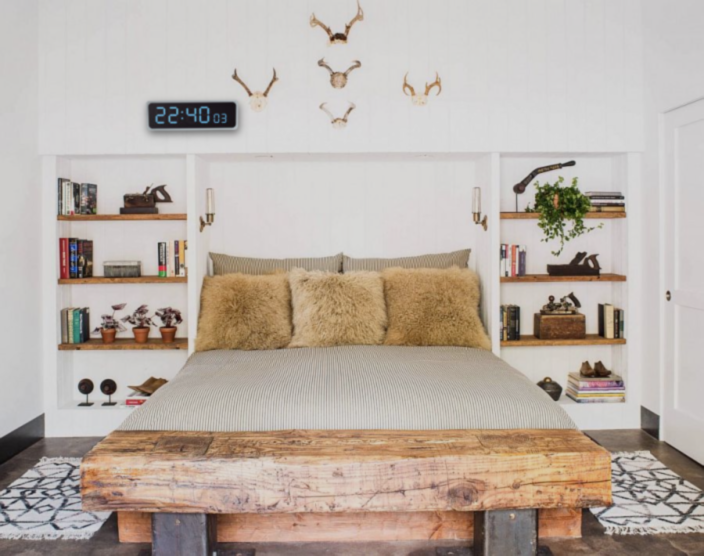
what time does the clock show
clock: 22:40:03
